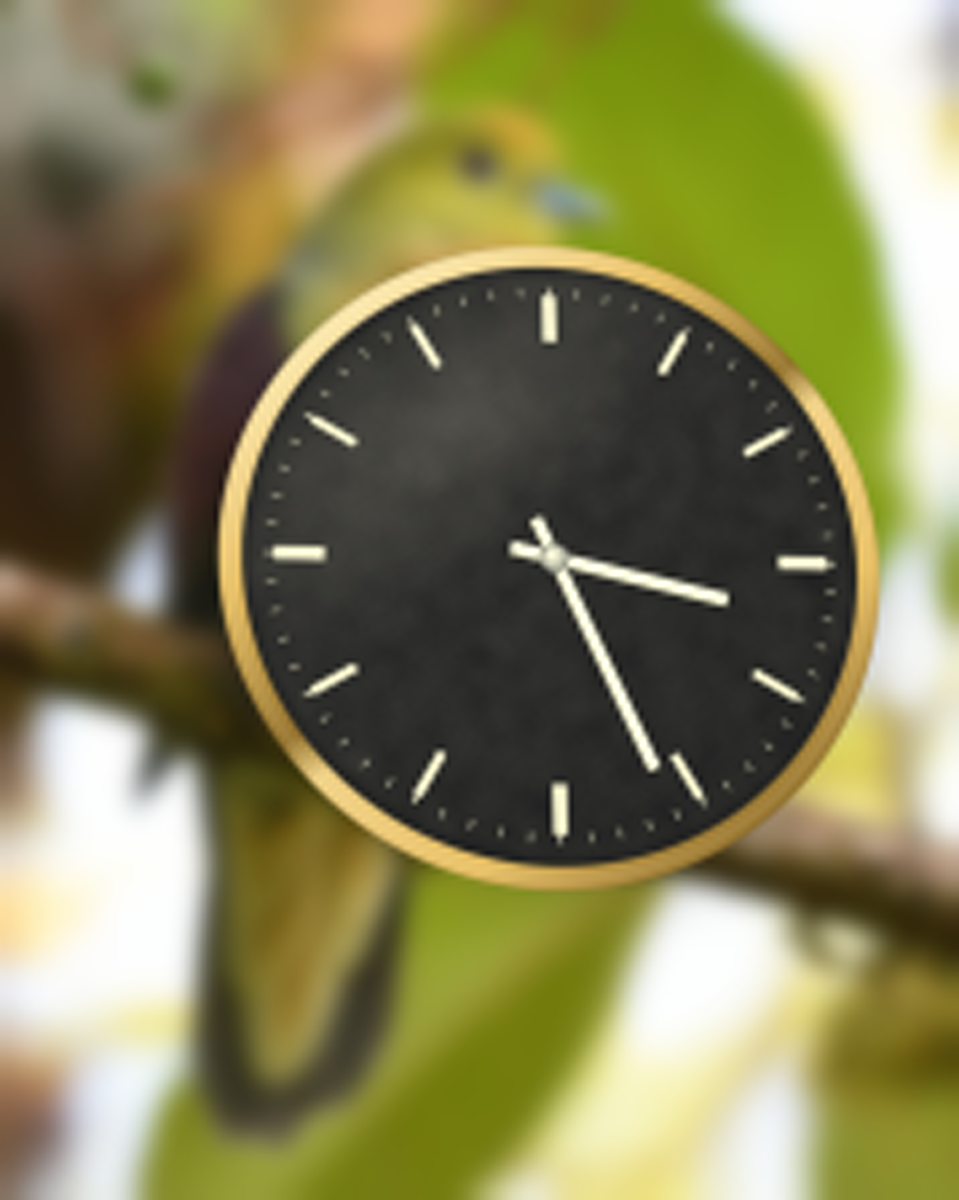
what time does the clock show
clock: 3:26
